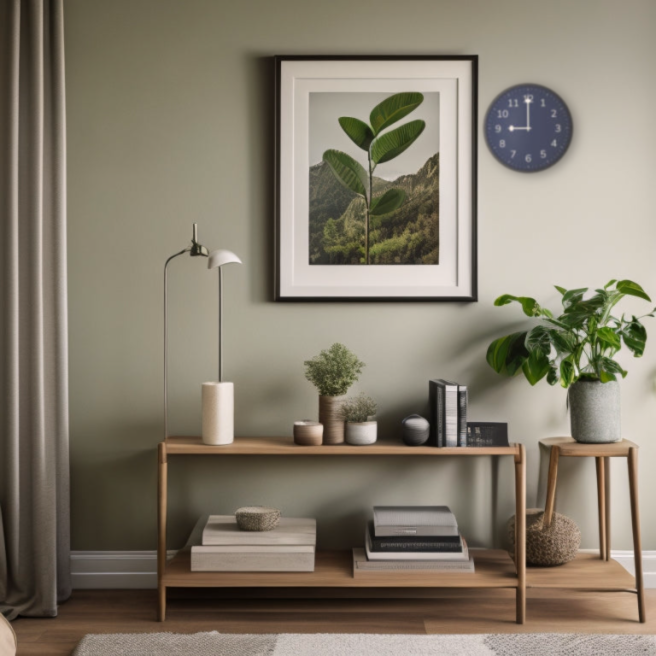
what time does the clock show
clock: 9:00
